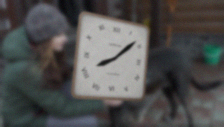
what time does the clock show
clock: 8:08
